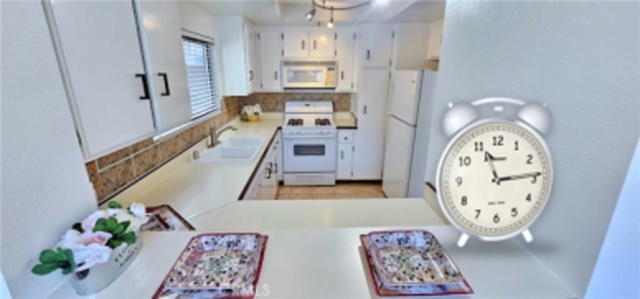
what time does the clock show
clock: 11:14
